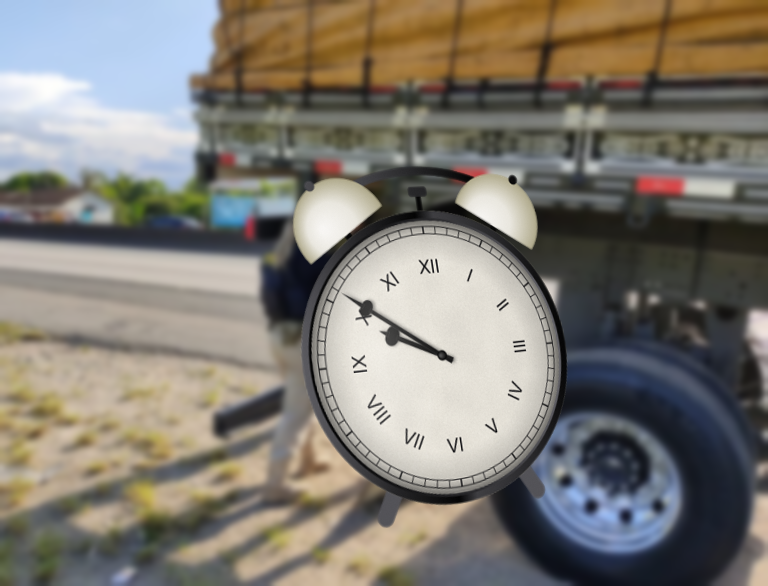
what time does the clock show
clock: 9:51
